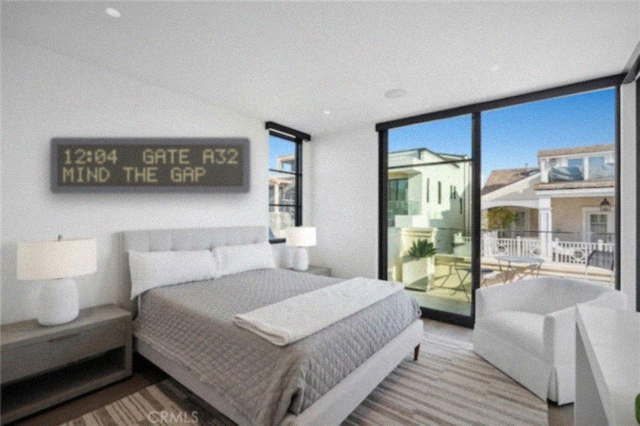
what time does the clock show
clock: 12:04
